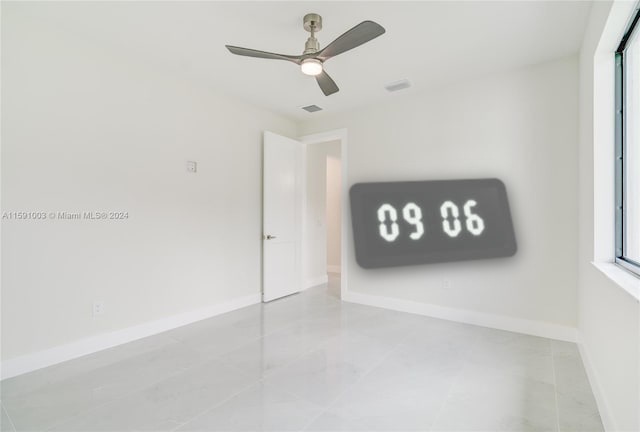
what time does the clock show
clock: 9:06
